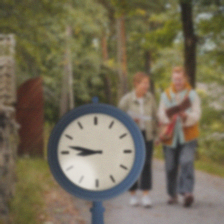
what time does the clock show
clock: 8:47
